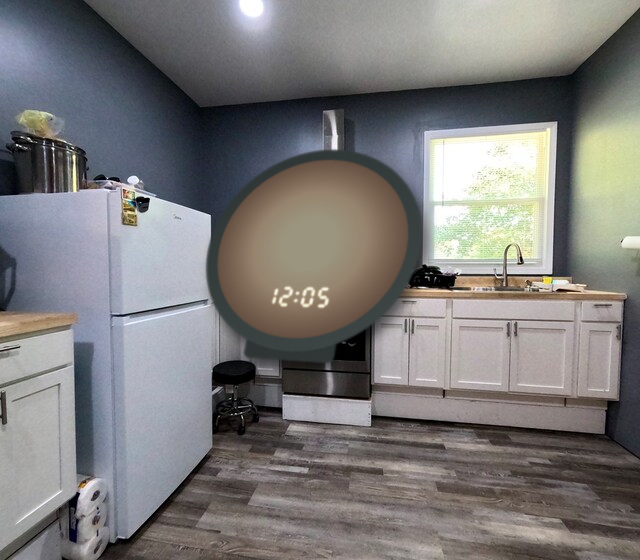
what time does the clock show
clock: 12:05
